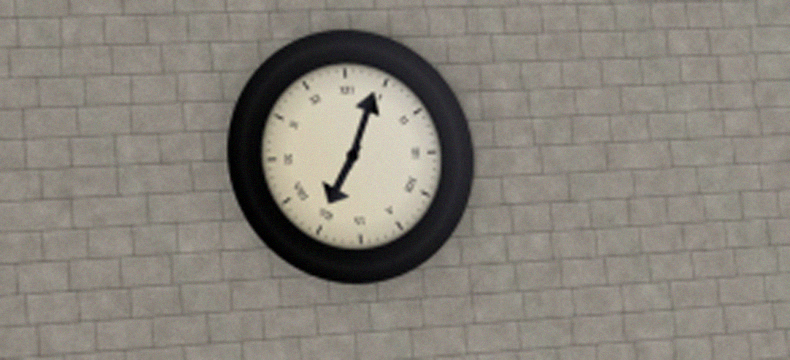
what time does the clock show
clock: 7:04
